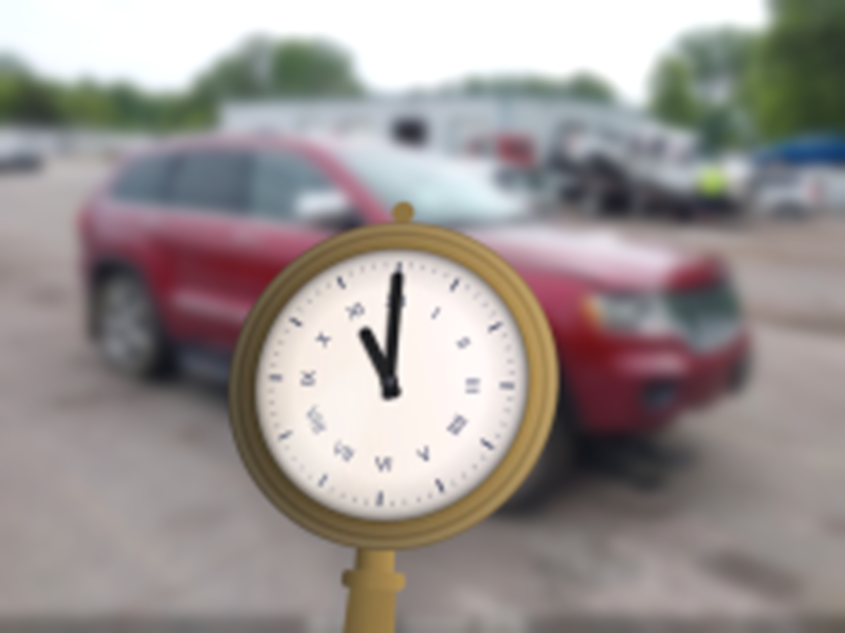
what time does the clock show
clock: 11:00
